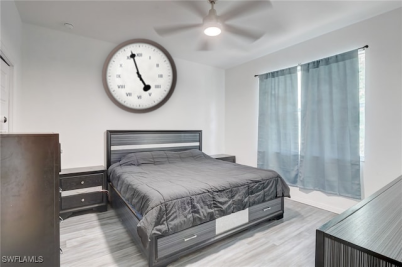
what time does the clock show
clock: 4:57
